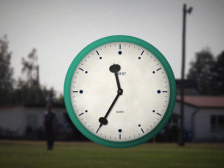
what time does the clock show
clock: 11:35
